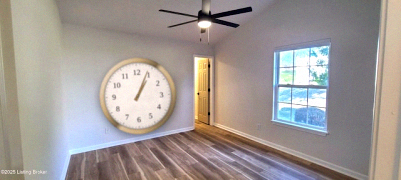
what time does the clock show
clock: 1:04
